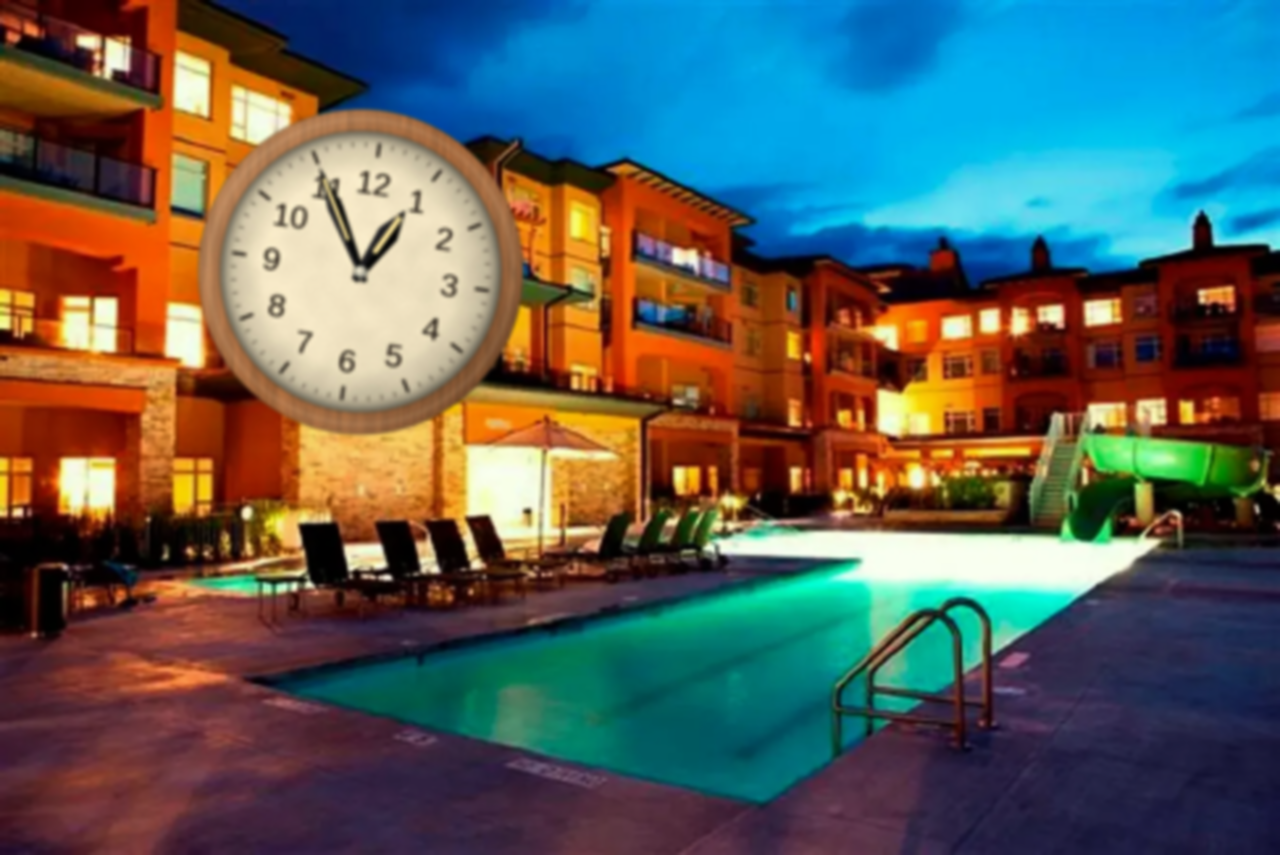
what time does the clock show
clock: 12:55
